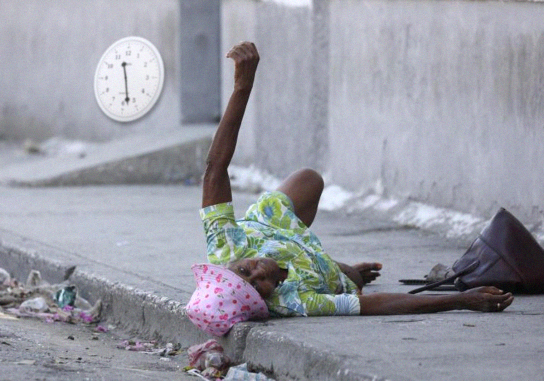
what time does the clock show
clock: 11:28
